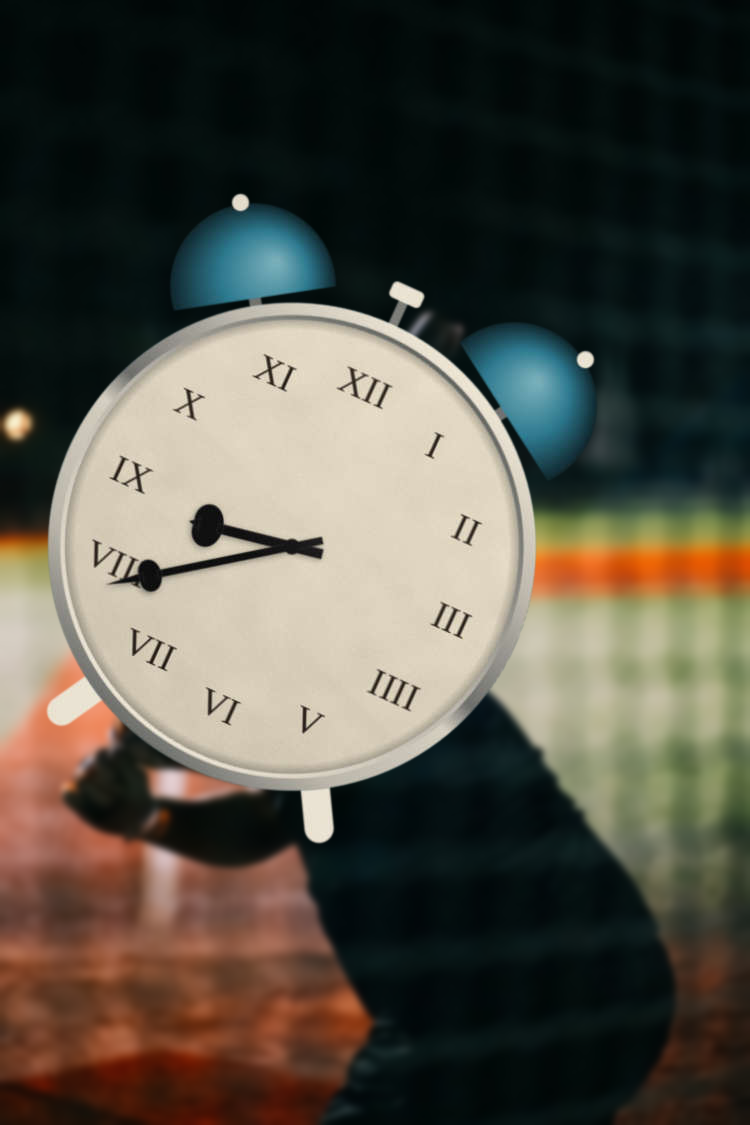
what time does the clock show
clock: 8:39
